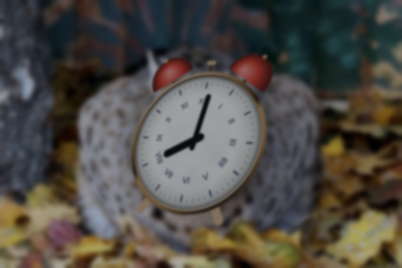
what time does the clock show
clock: 8:01
